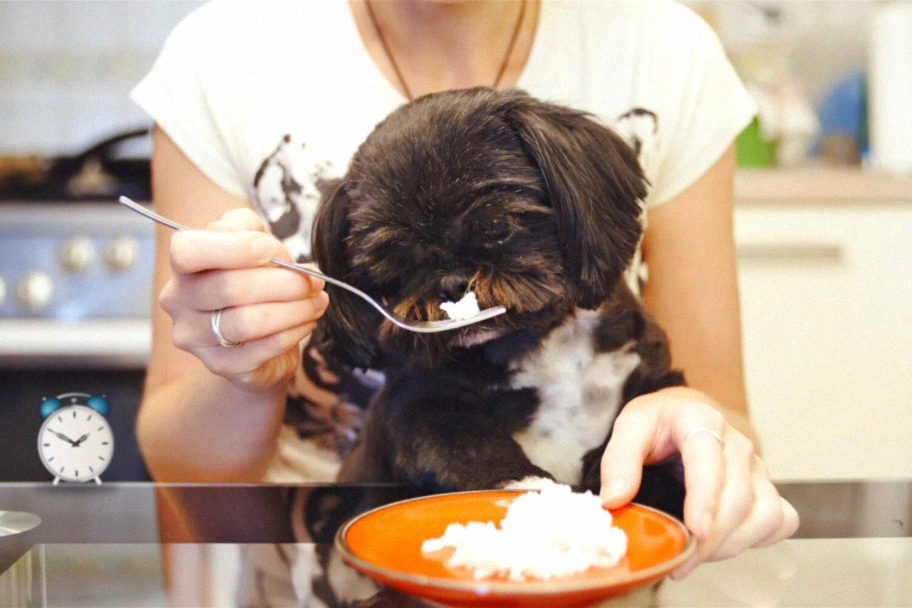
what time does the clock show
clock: 1:50
